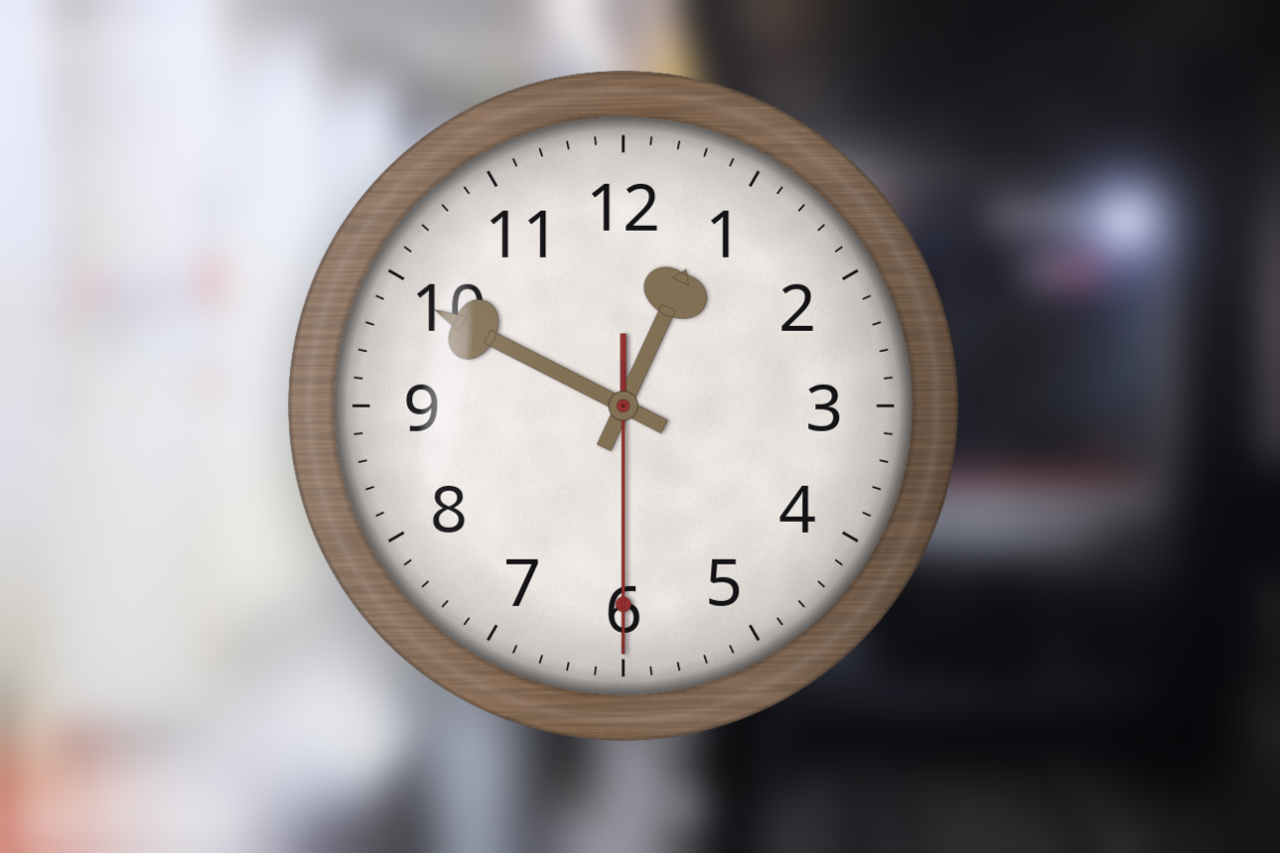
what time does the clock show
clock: 12:49:30
